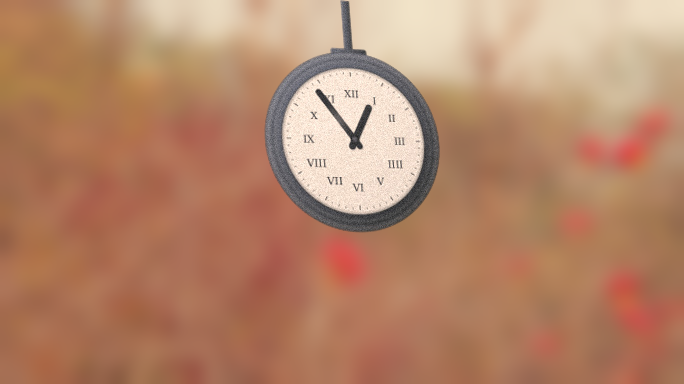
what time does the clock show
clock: 12:54
